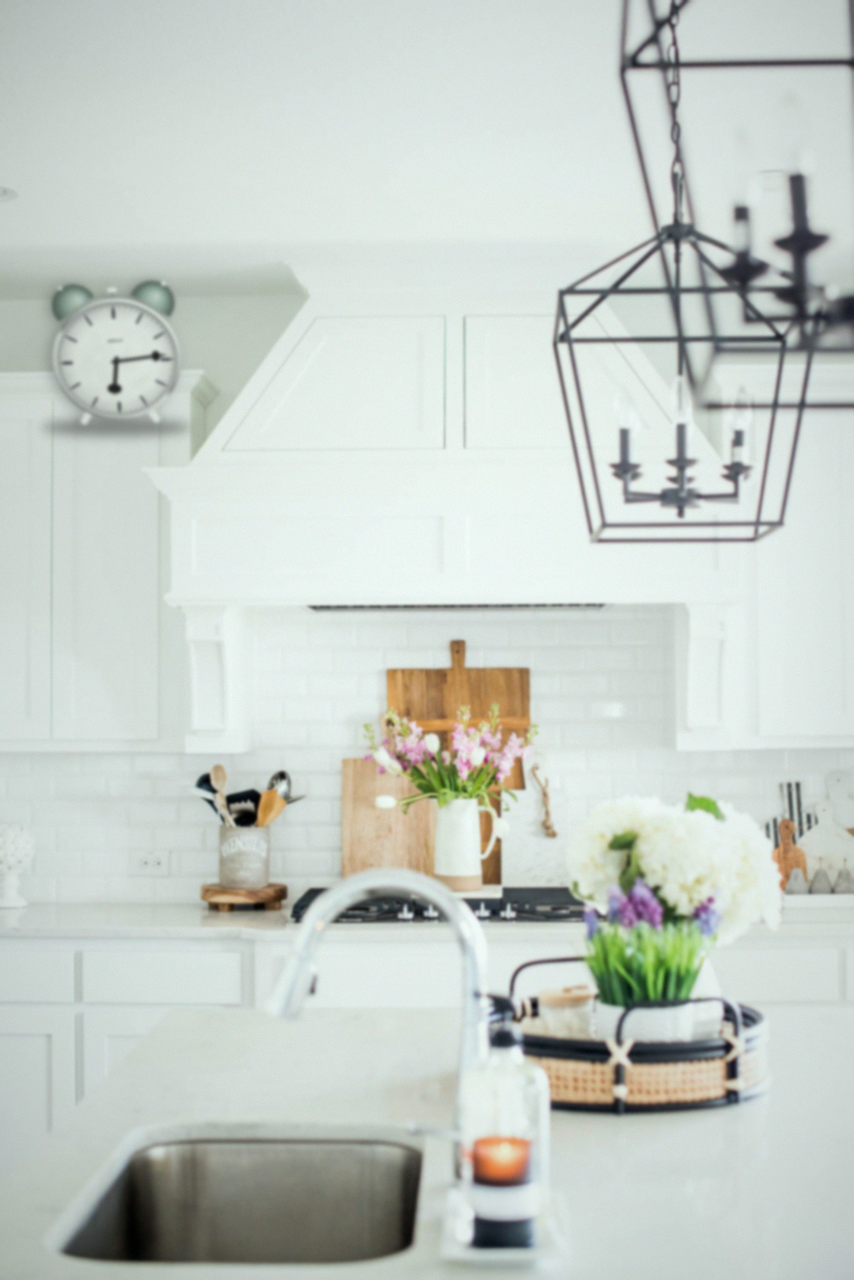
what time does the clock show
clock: 6:14
